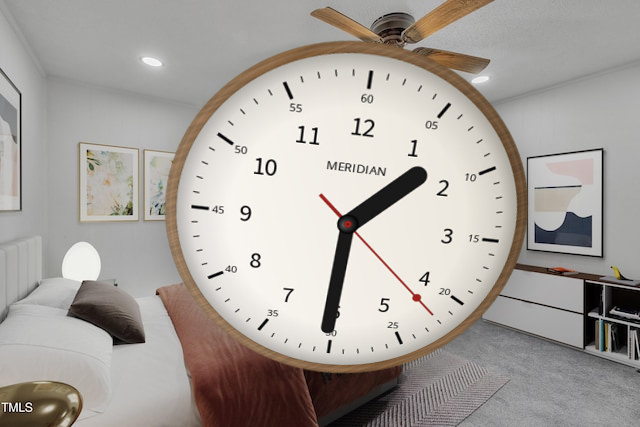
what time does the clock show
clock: 1:30:22
